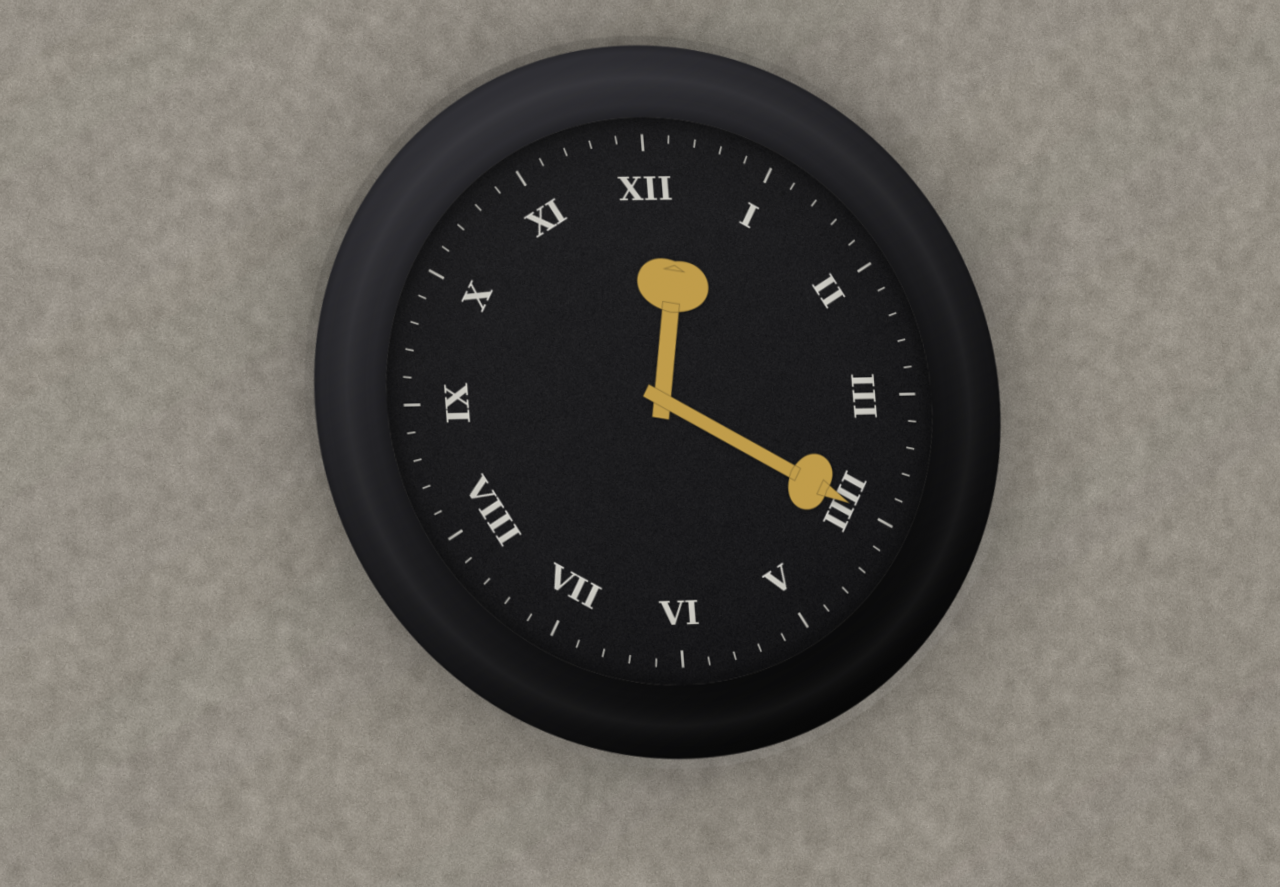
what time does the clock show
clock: 12:20
